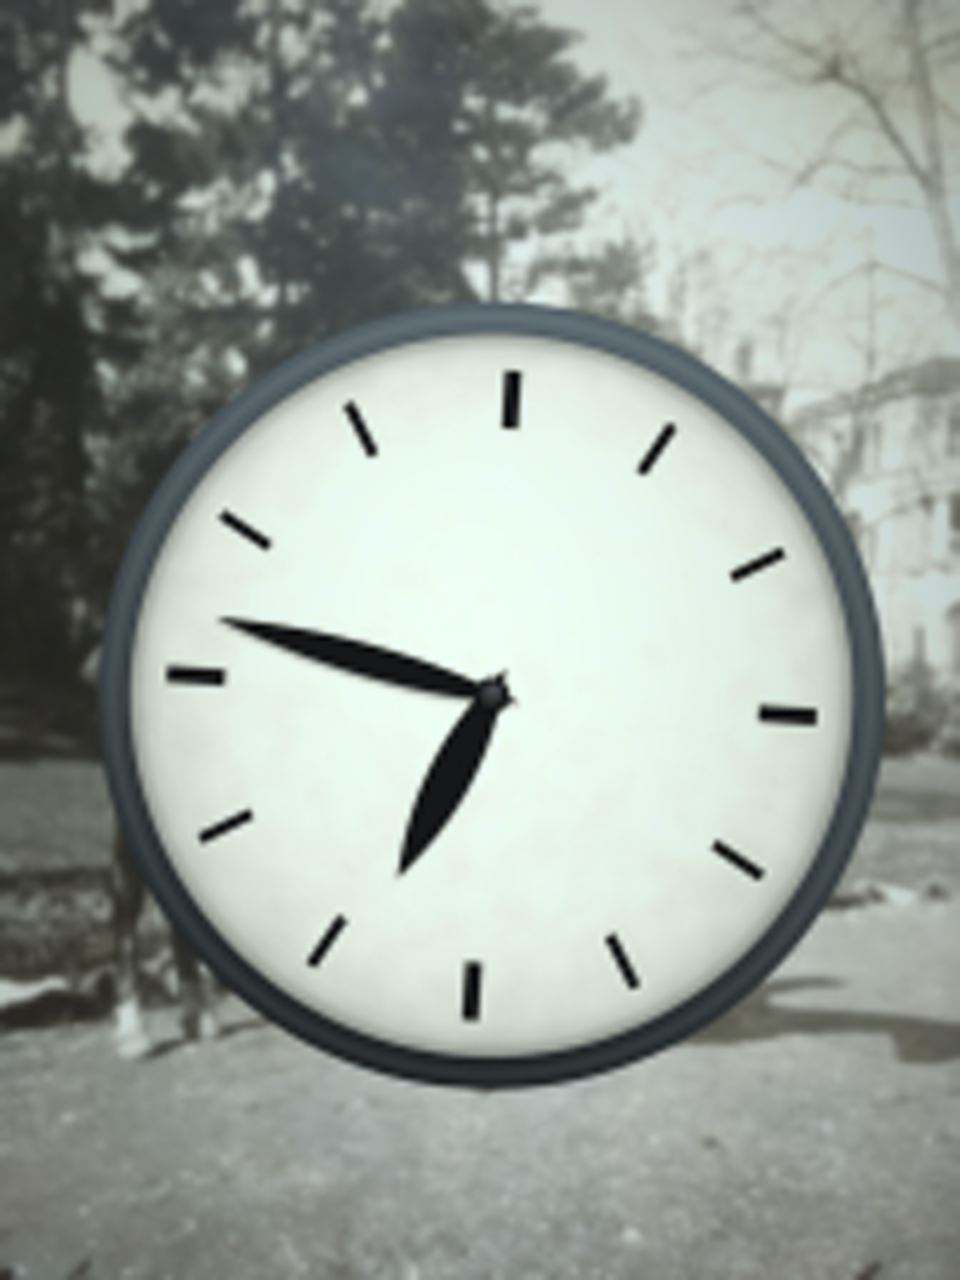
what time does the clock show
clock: 6:47
